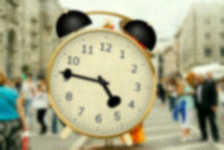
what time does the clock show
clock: 4:46
